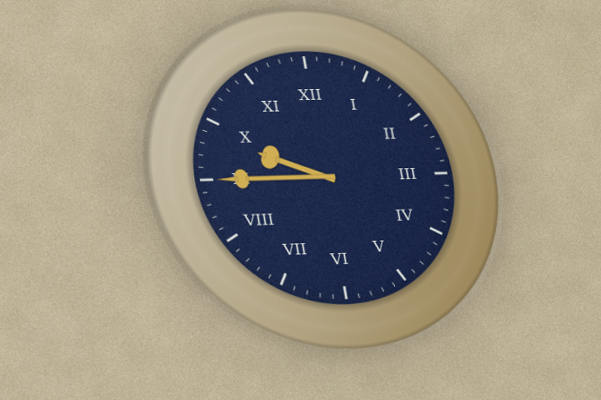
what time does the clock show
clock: 9:45
